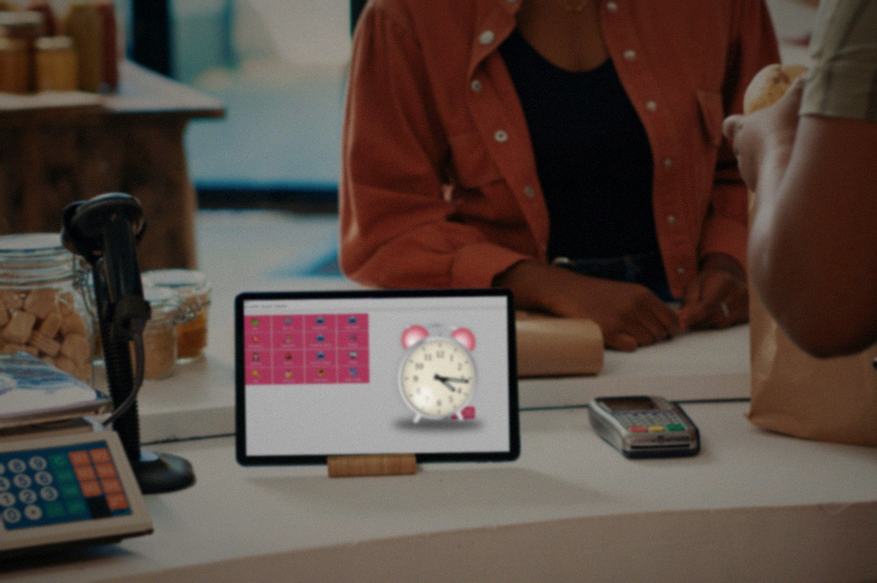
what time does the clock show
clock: 4:16
